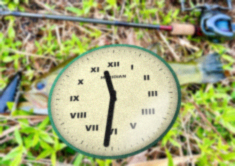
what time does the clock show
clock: 11:31
